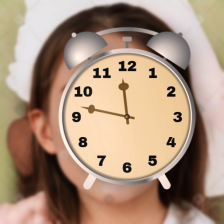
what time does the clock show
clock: 11:47
